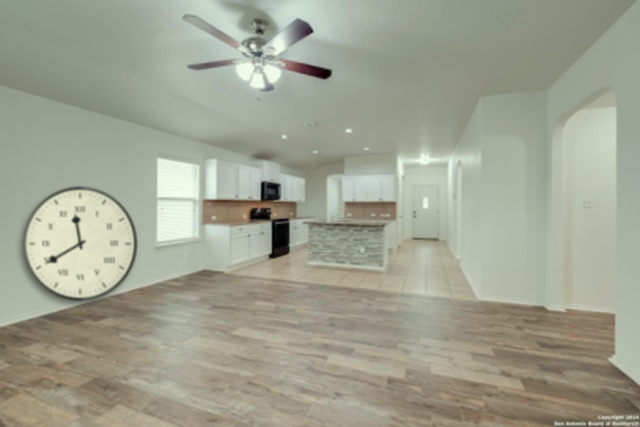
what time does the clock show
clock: 11:40
